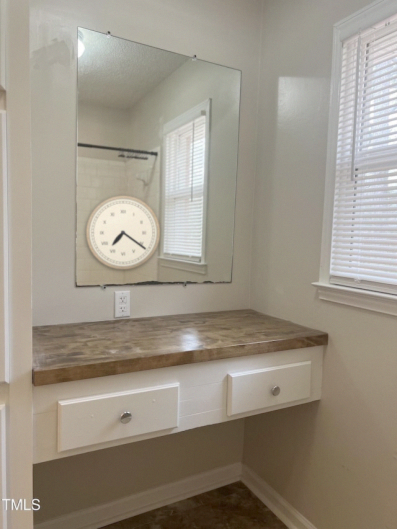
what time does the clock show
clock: 7:21
